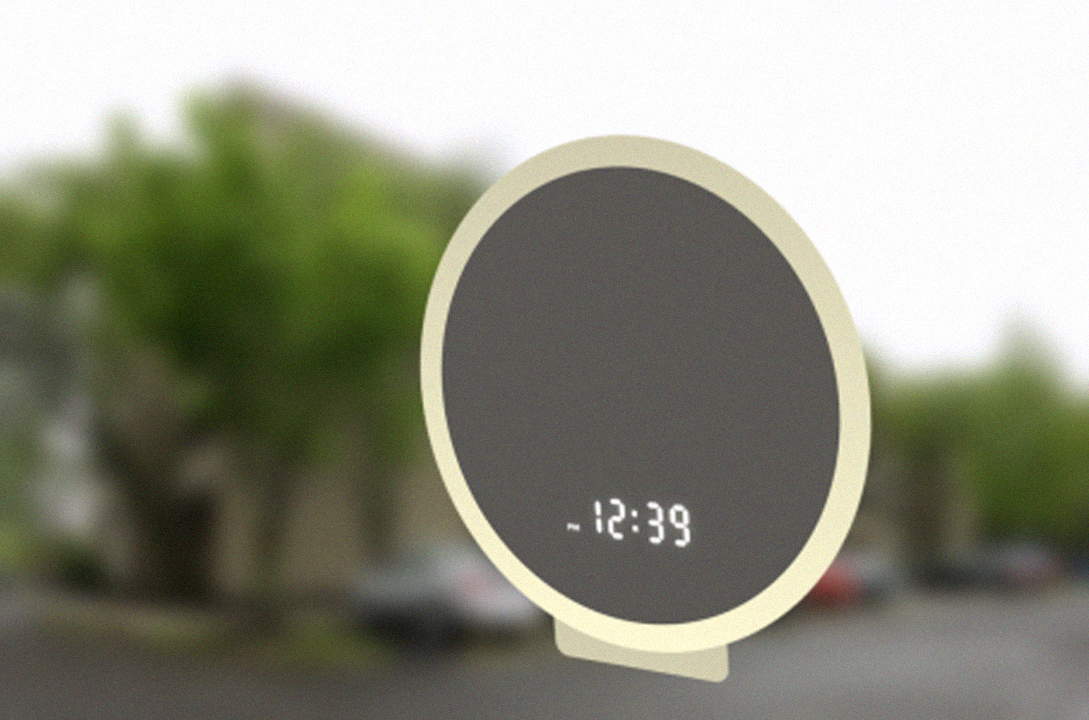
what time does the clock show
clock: 12:39
